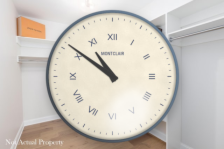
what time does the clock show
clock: 10:51
